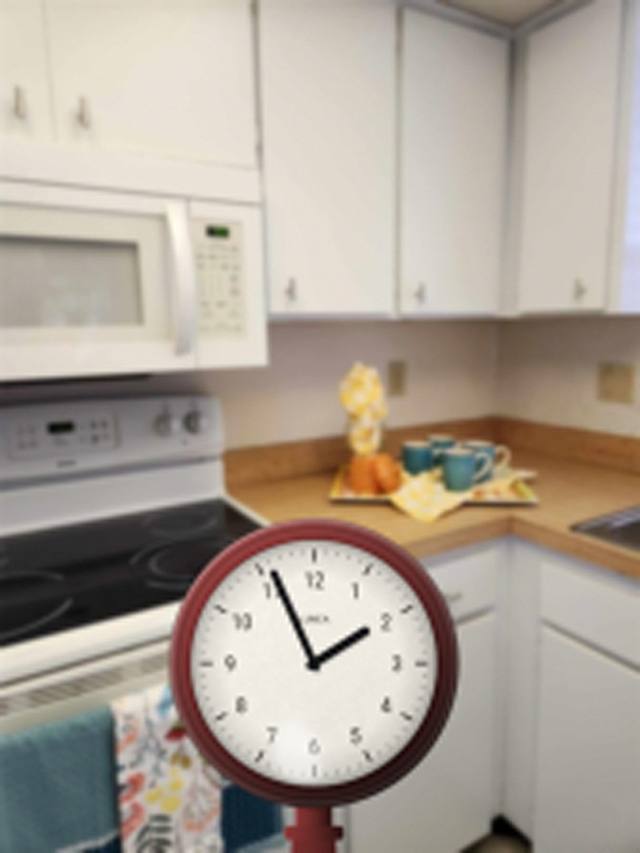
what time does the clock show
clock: 1:56
